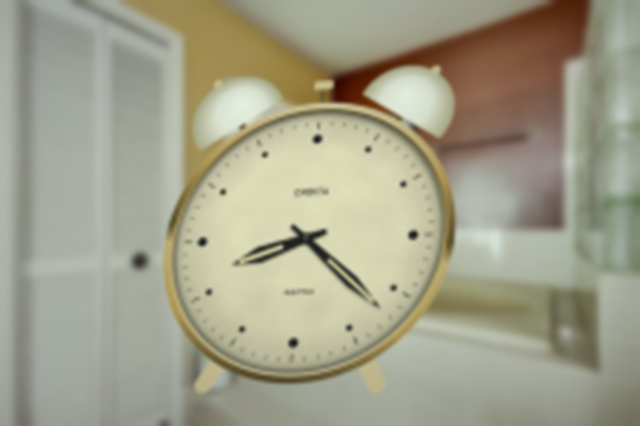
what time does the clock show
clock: 8:22
